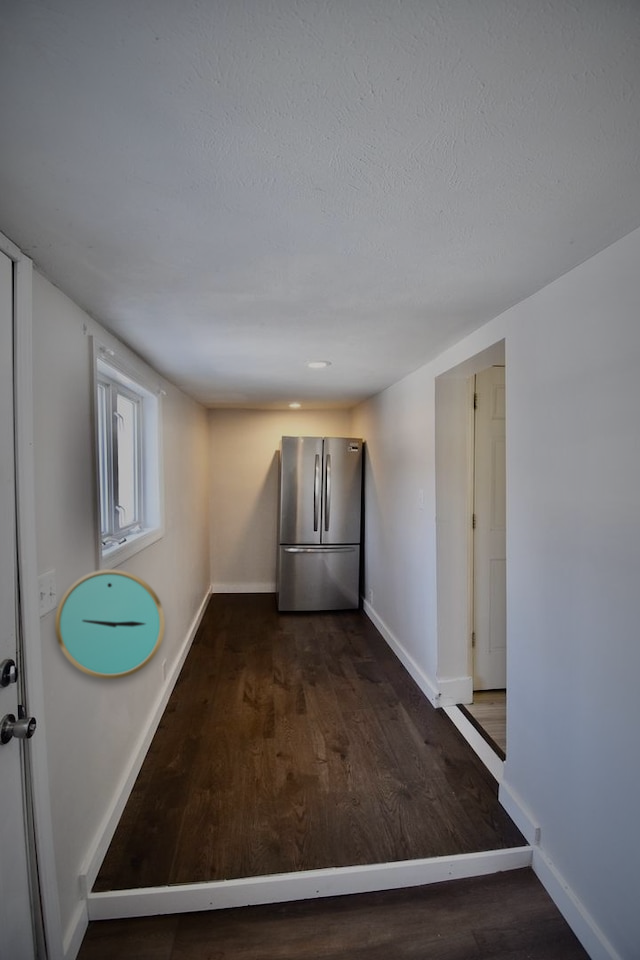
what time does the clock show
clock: 9:15
